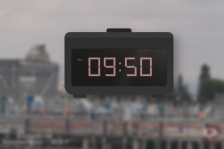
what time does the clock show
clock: 9:50
